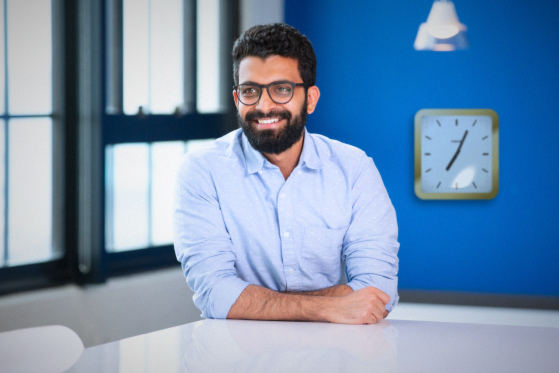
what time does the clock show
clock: 7:04
